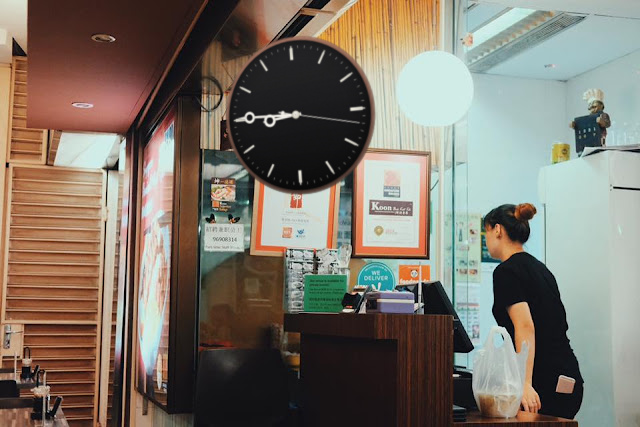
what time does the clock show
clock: 8:45:17
